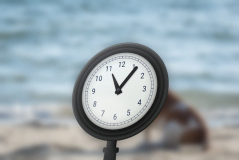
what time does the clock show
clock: 11:06
